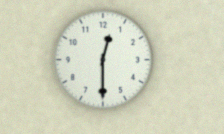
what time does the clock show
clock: 12:30
